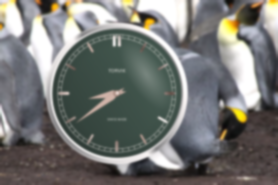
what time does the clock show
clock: 8:39
